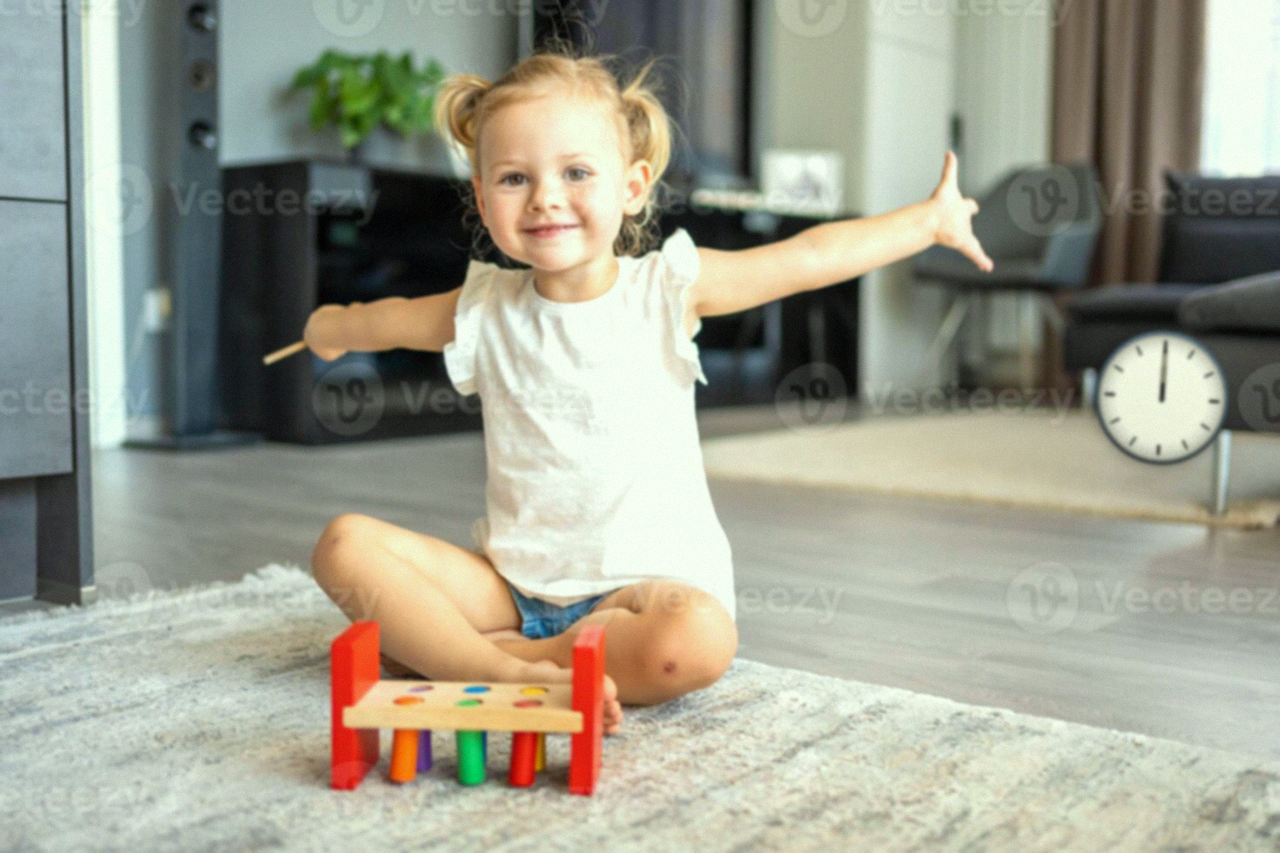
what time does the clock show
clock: 12:00
